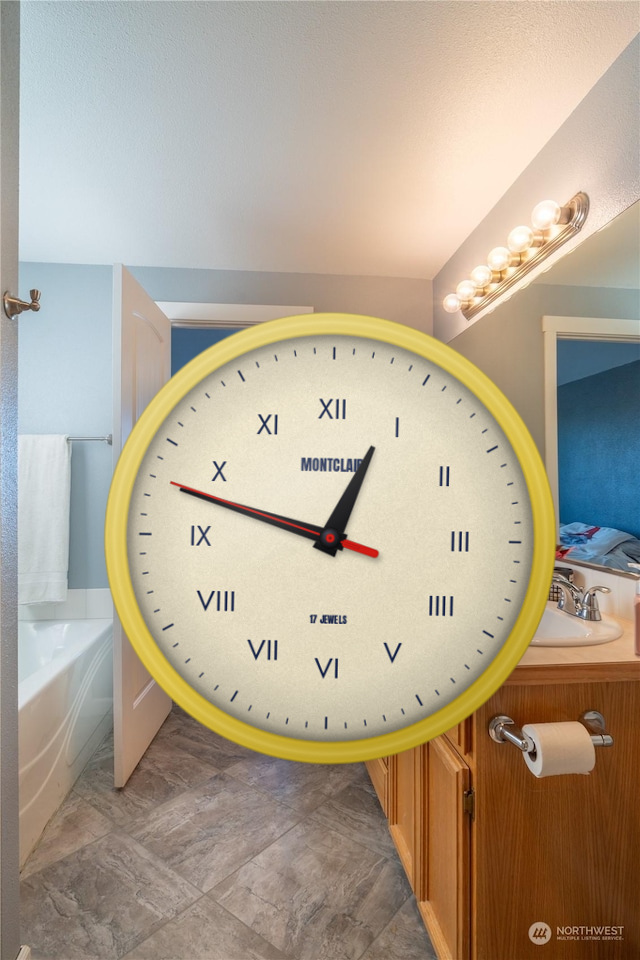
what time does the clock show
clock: 12:47:48
